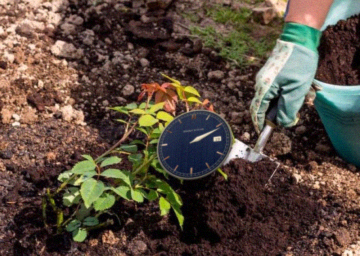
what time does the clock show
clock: 2:11
